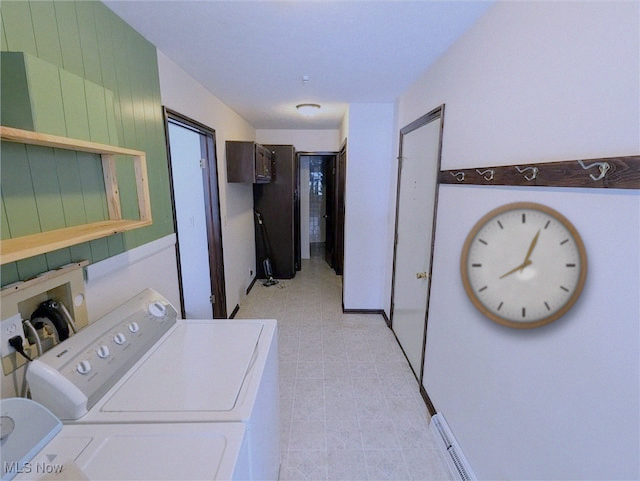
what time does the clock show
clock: 8:04
